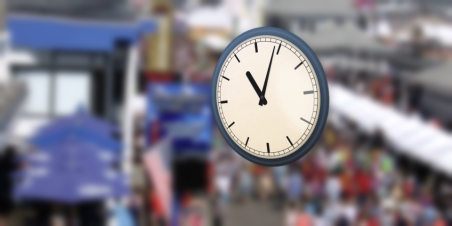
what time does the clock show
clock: 11:04
